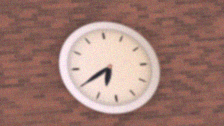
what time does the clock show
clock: 6:40
